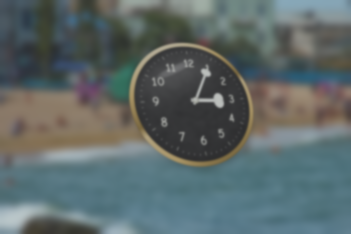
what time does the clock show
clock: 3:05
